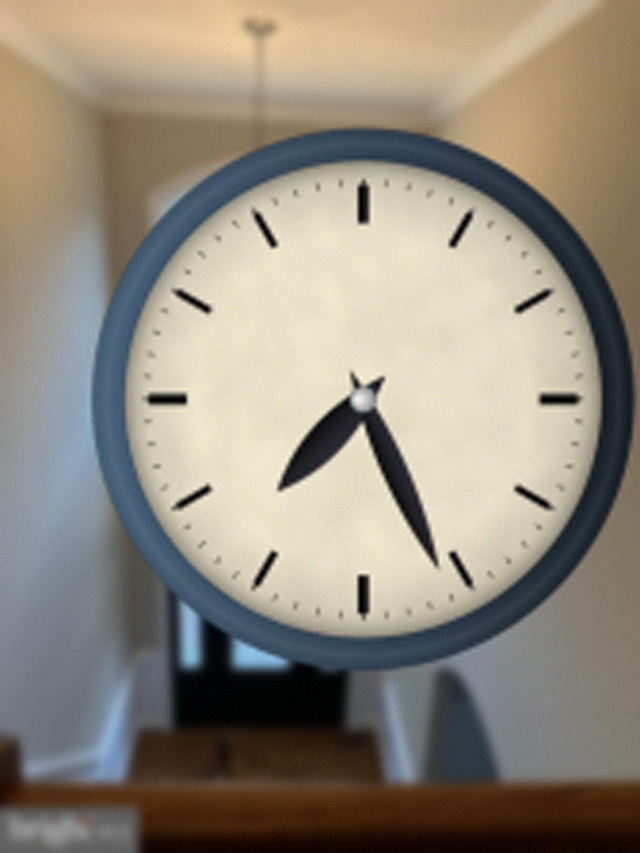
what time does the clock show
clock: 7:26
